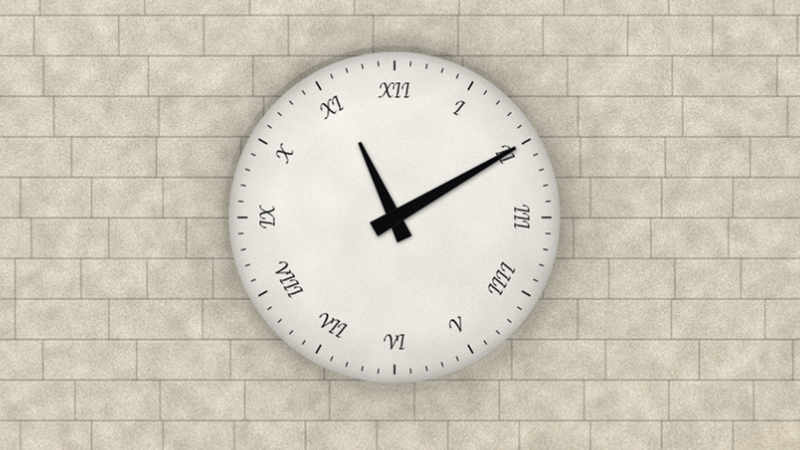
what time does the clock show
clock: 11:10
